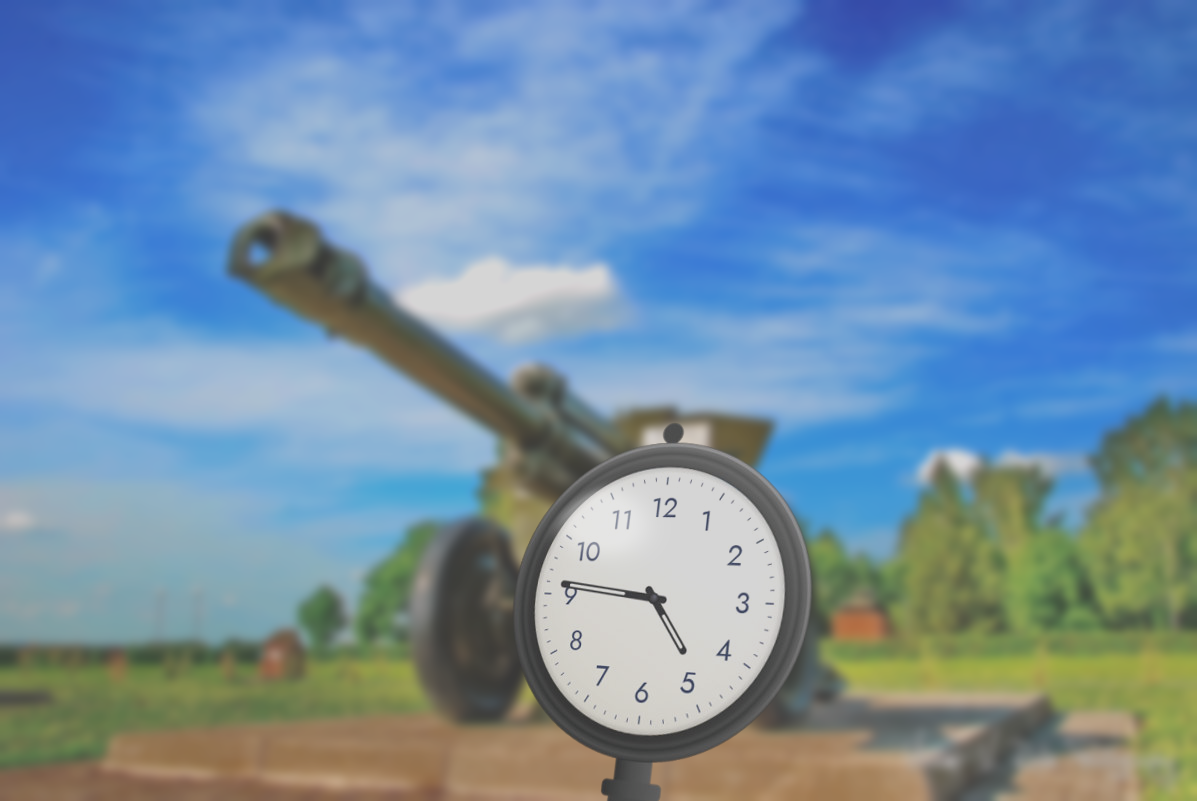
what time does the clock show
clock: 4:46
